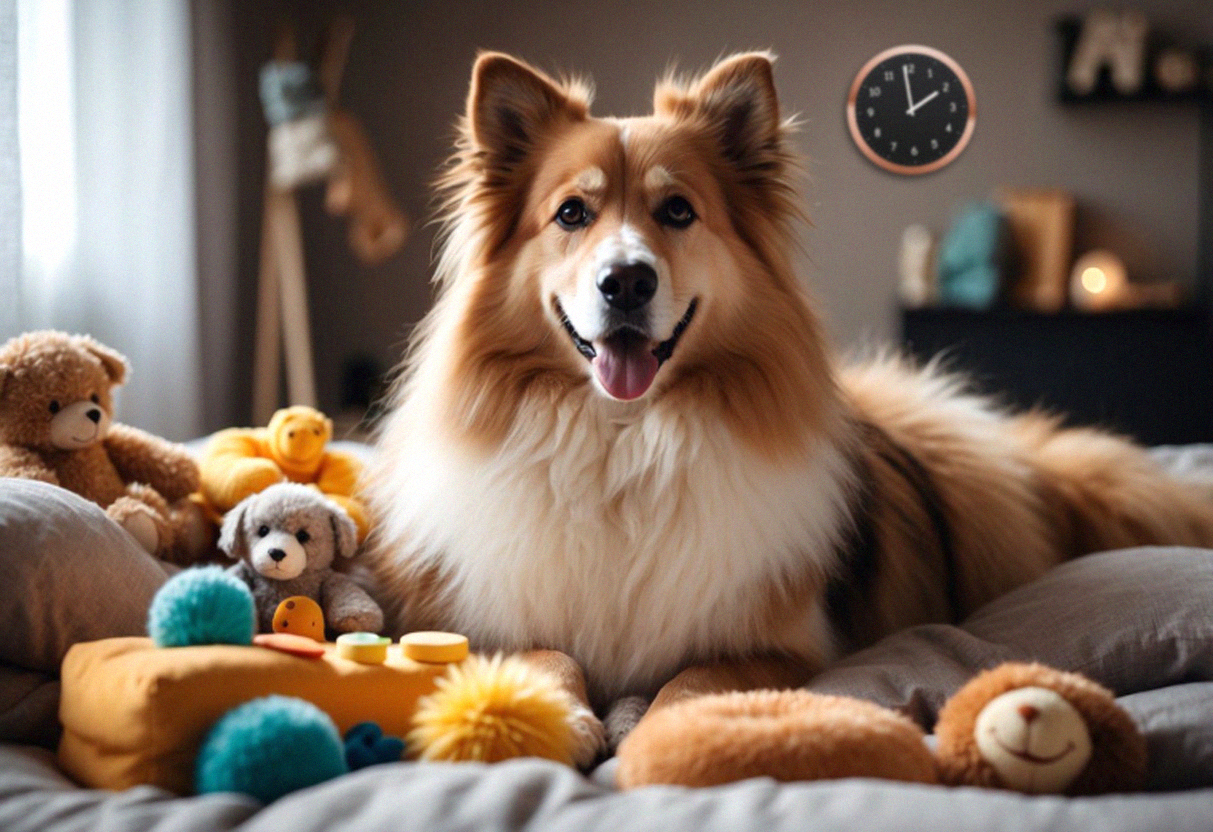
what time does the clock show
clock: 1:59
